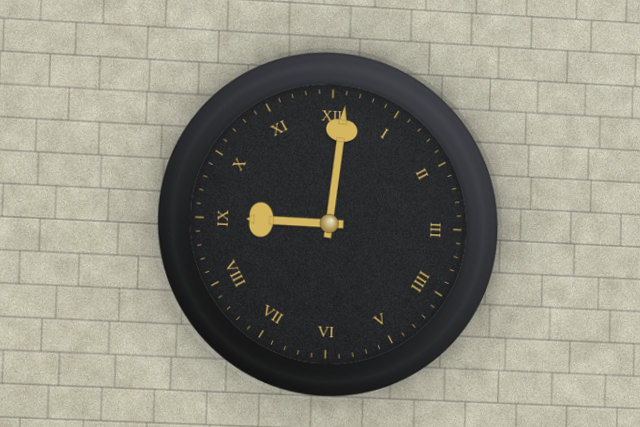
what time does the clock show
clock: 9:01
